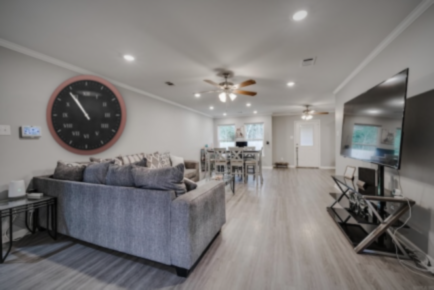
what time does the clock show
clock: 10:54
